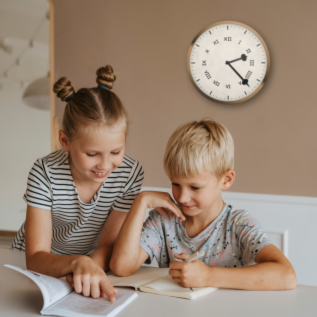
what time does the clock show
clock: 2:23
